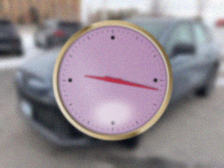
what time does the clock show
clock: 9:17
